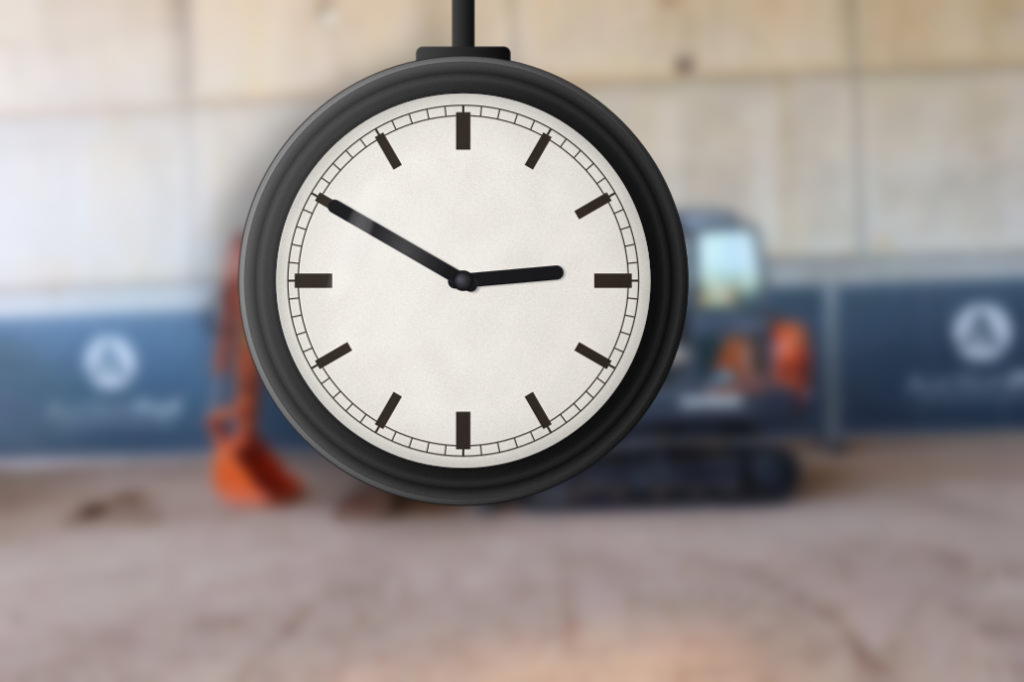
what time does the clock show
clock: 2:50
